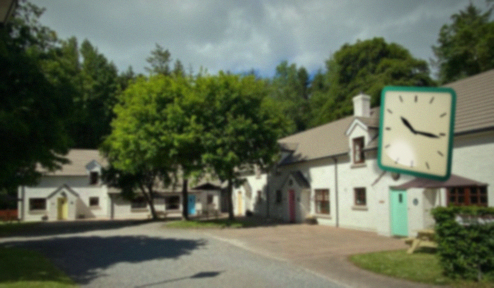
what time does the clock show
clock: 10:16
